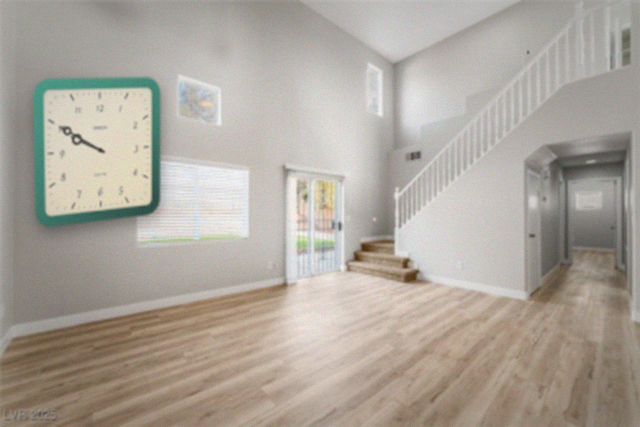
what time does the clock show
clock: 9:50
